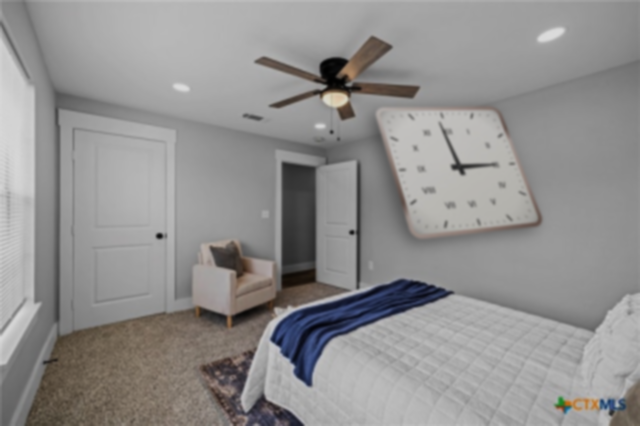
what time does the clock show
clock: 2:59
